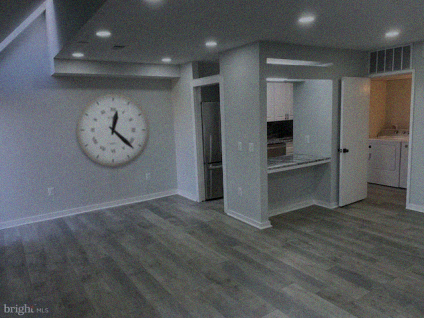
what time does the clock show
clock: 12:22
